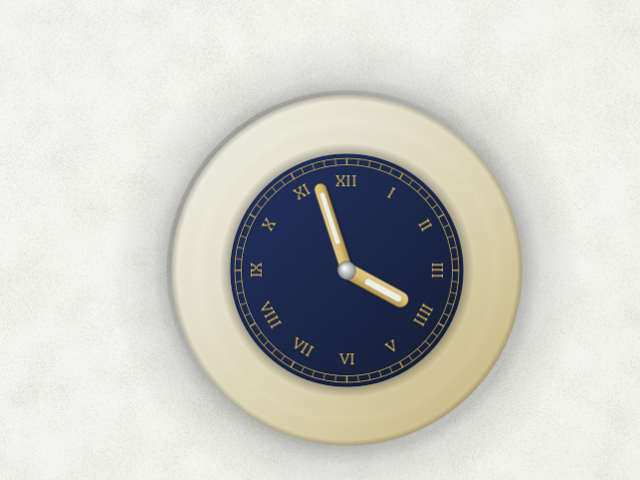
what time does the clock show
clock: 3:57
